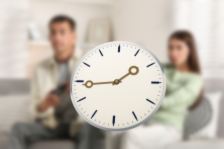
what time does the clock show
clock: 1:44
